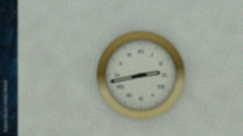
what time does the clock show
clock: 2:43
